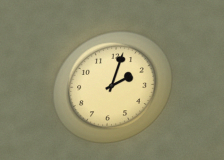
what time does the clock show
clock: 2:02
